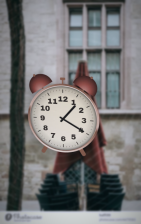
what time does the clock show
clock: 1:20
